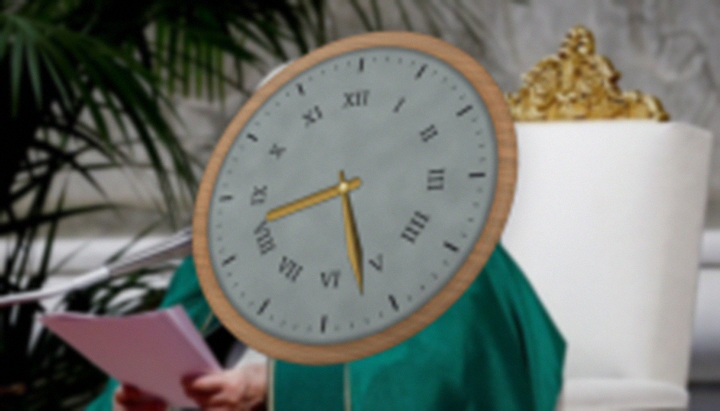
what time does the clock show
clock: 8:27
